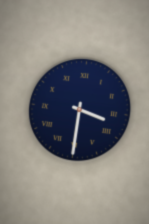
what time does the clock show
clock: 3:30
